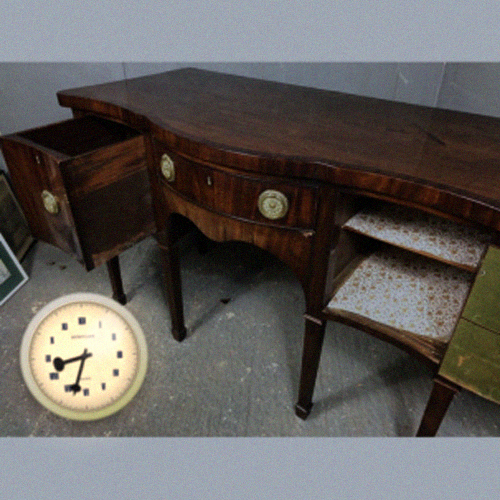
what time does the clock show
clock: 8:33
